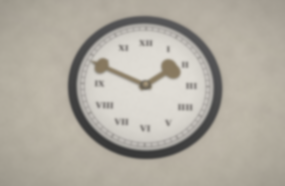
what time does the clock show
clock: 1:49
